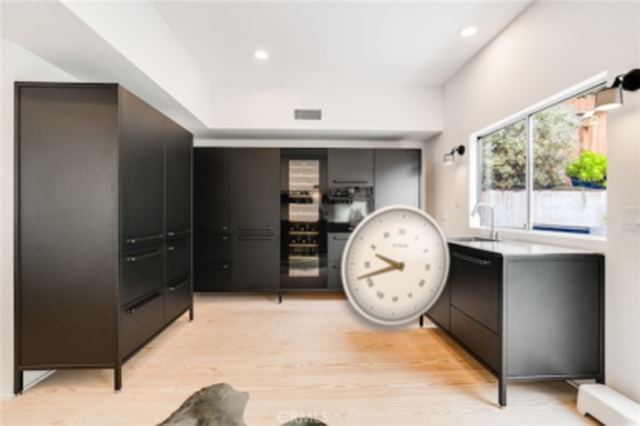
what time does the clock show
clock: 9:42
